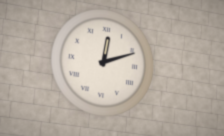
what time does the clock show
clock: 12:11
